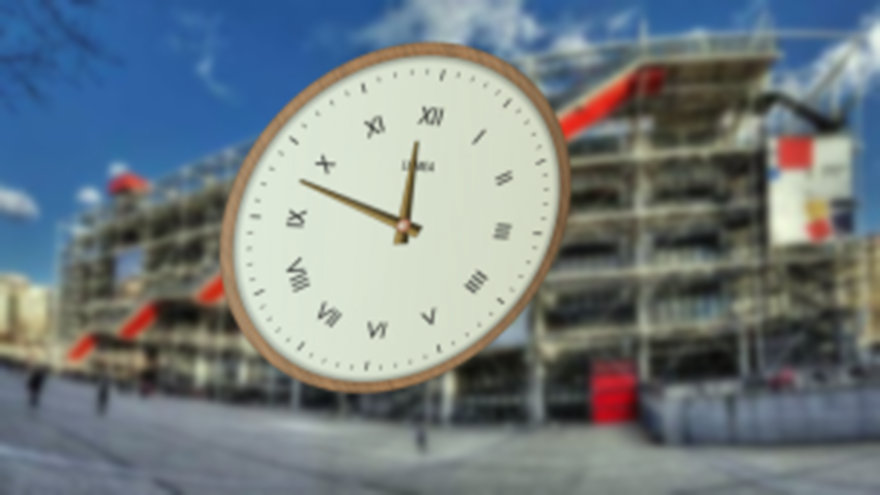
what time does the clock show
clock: 11:48
